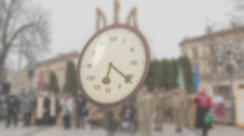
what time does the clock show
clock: 6:21
